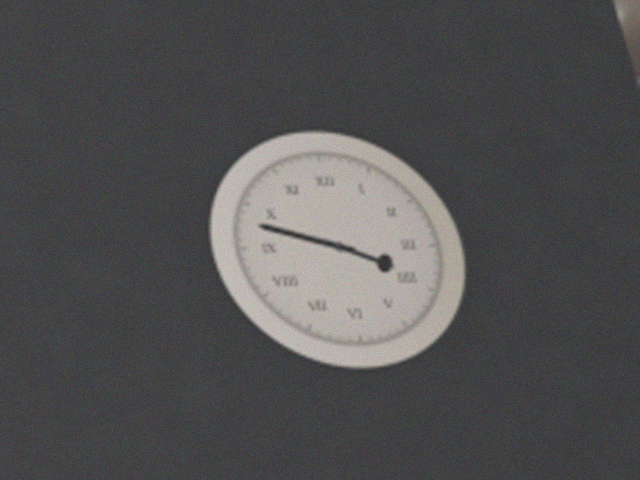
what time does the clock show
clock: 3:48
